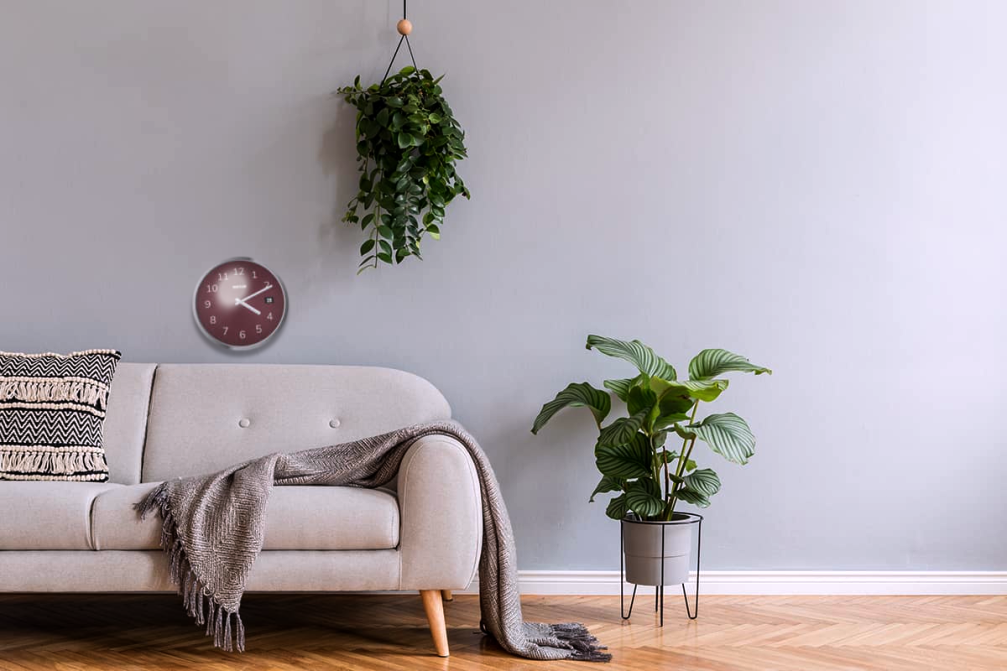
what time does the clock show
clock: 4:11
